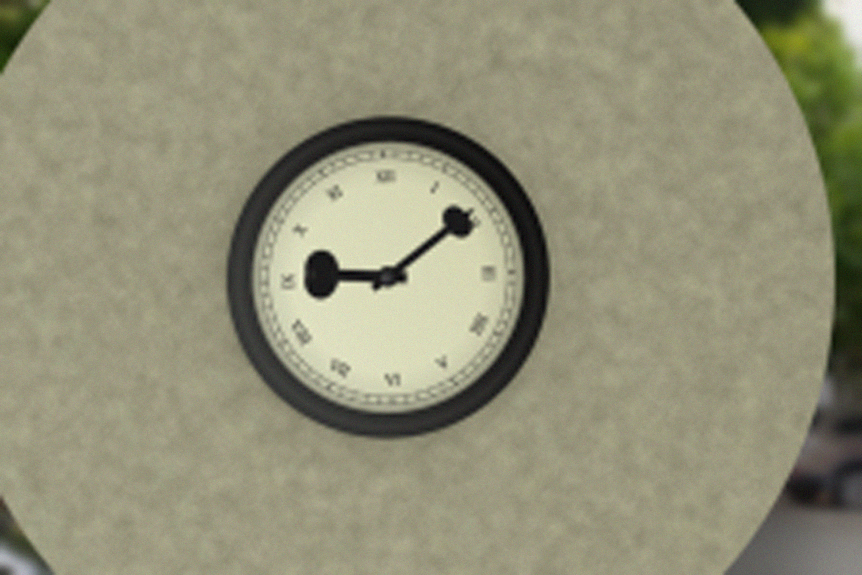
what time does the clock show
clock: 9:09
